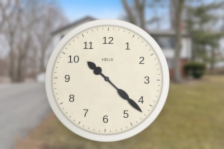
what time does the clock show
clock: 10:22
